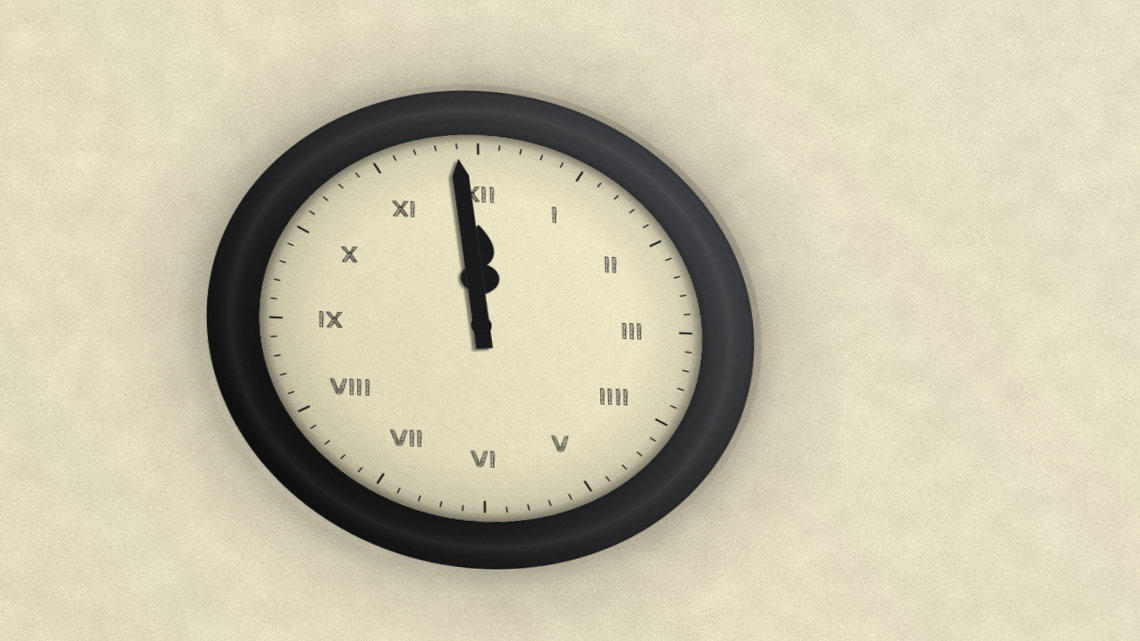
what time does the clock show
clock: 11:59
